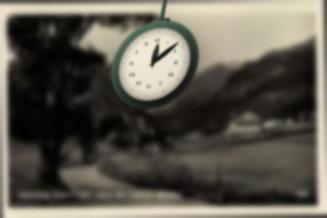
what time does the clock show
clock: 12:08
